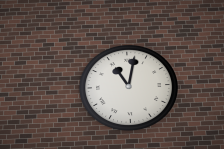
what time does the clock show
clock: 11:02
